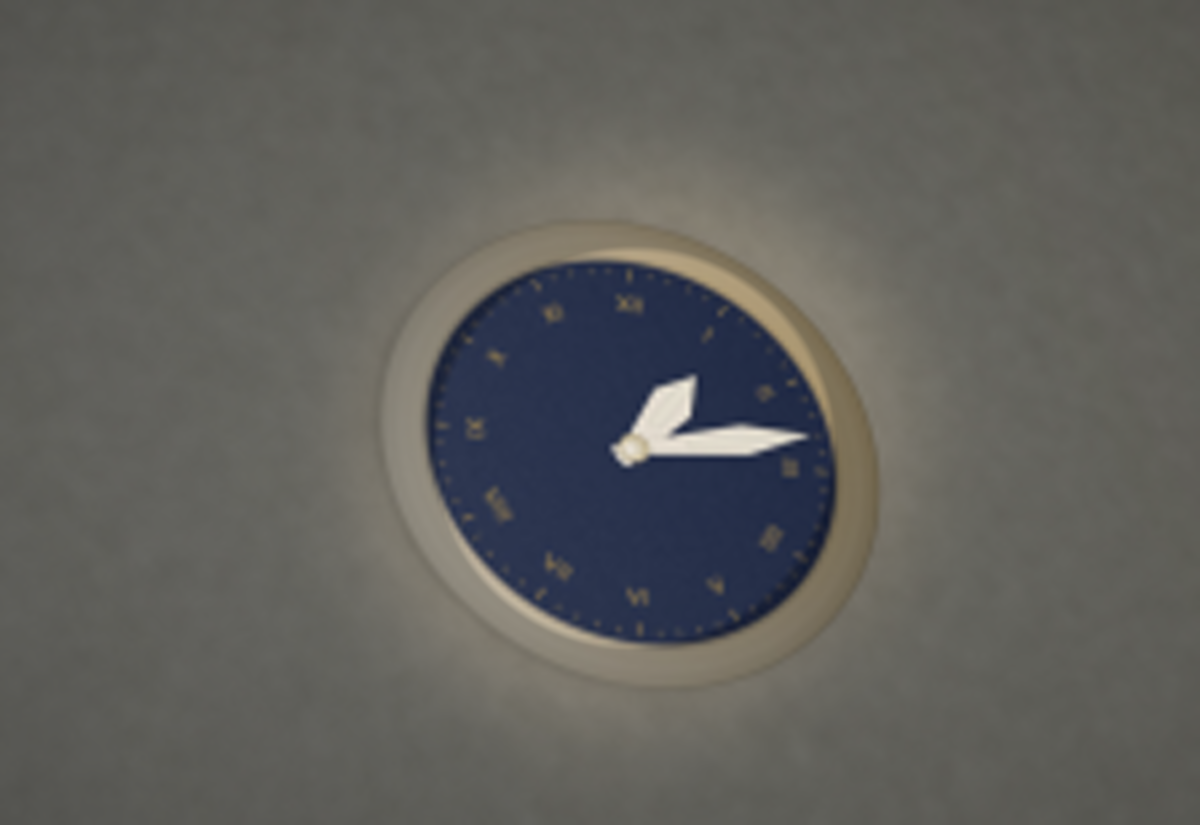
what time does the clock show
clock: 1:13
